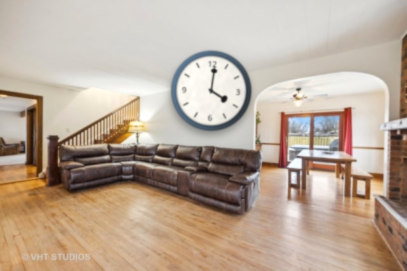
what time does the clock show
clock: 4:01
